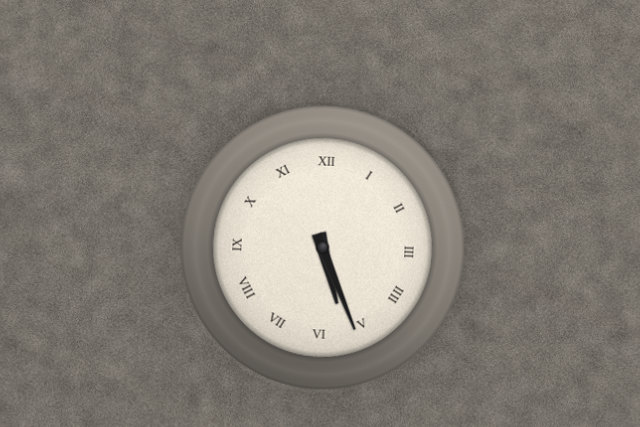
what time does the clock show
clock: 5:26
